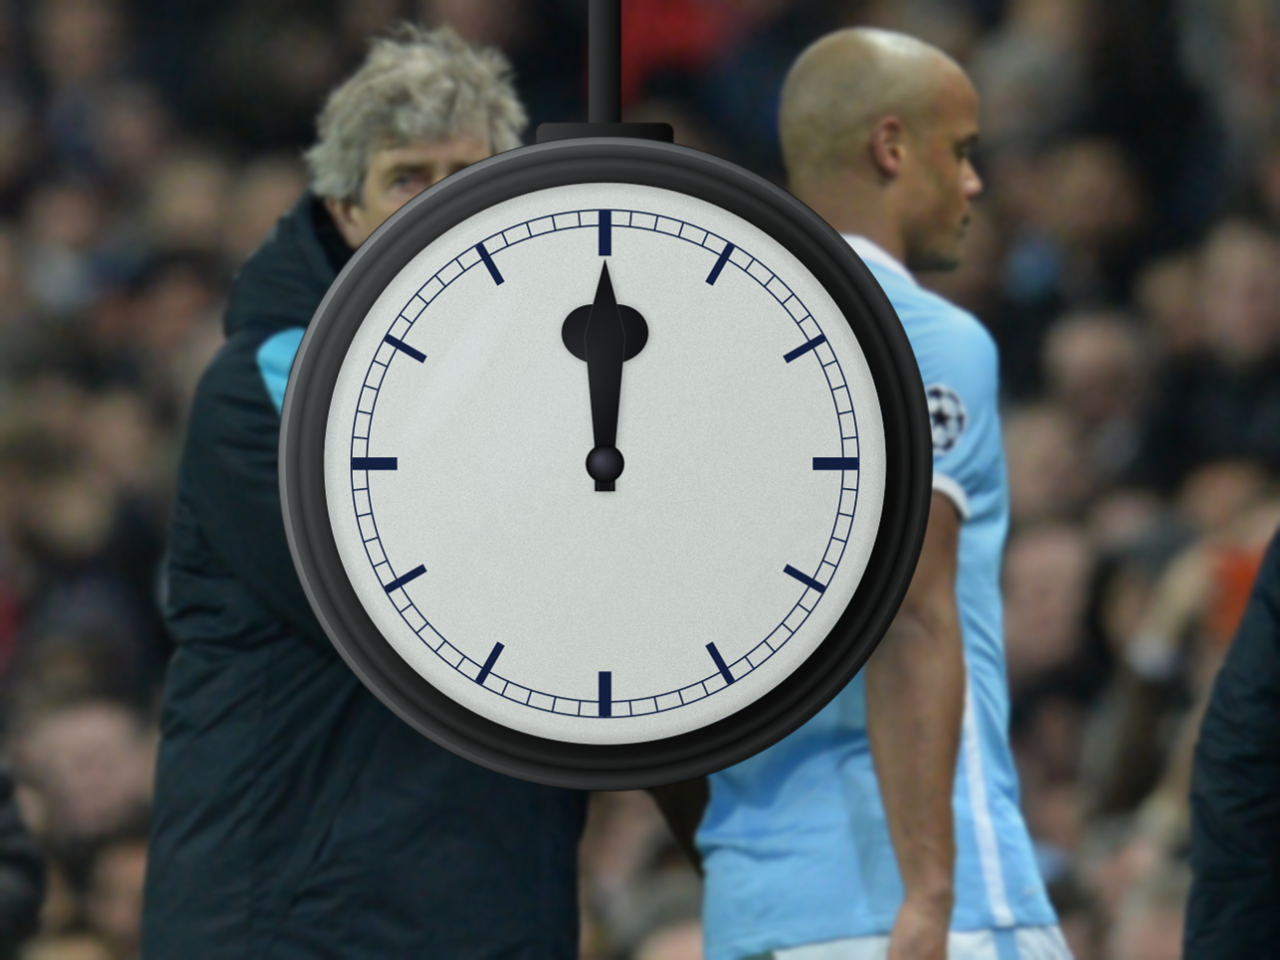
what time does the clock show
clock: 12:00
